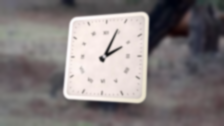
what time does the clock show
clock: 2:04
